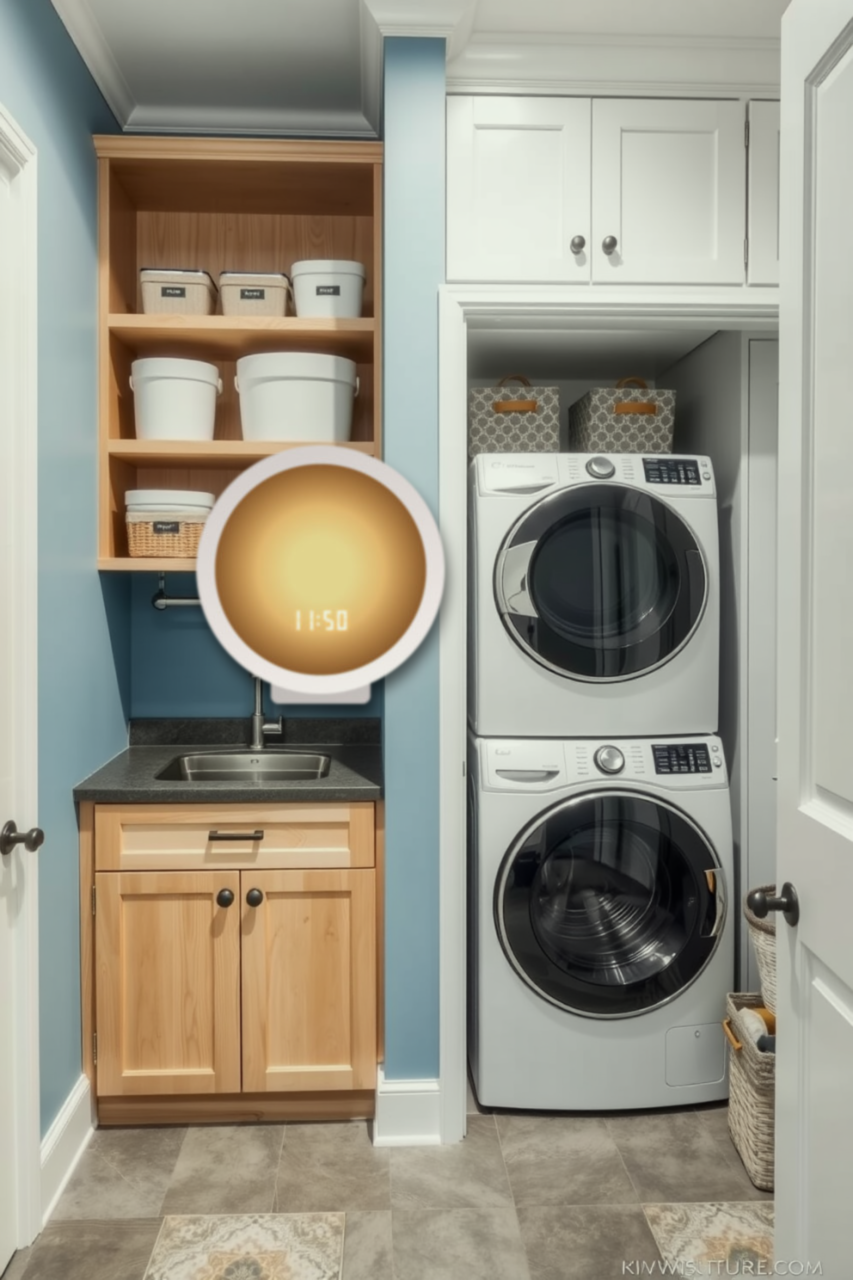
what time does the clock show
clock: 11:50
